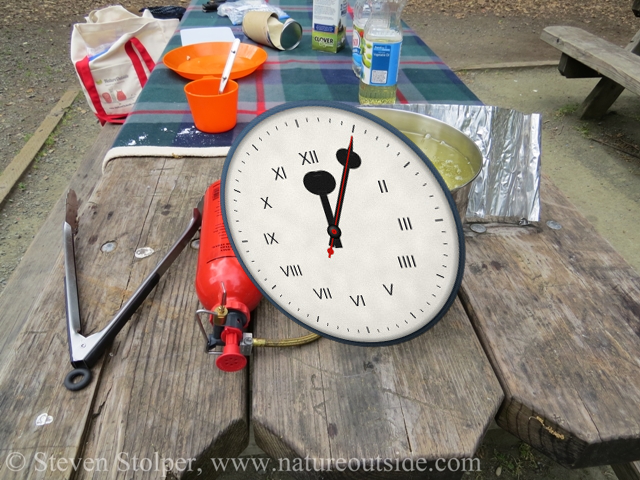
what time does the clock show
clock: 12:05:05
